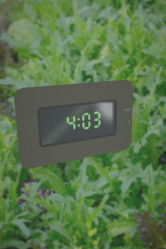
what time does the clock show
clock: 4:03
